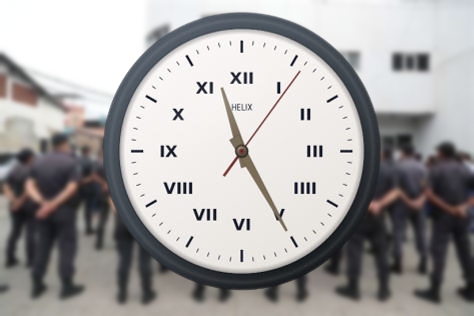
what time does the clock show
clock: 11:25:06
